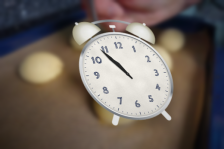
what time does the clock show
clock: 10:54
